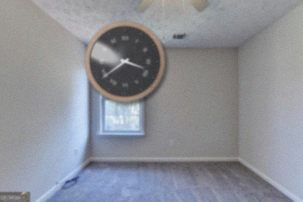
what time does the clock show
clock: 3:39
